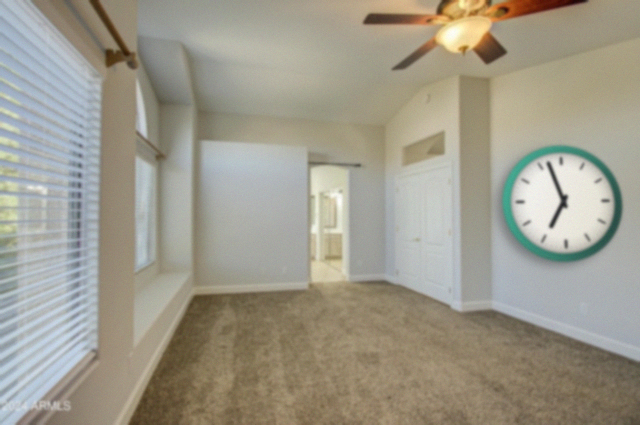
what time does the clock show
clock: 6:57
